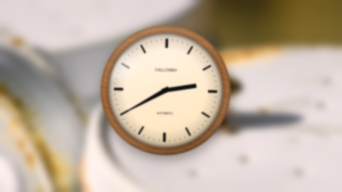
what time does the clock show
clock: 2:40
